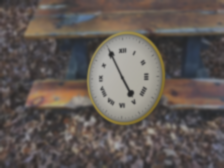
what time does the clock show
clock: 4:55
